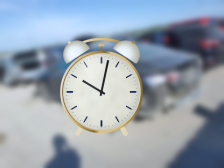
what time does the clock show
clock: 10:02
